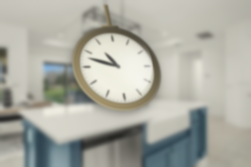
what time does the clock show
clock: 10:48
